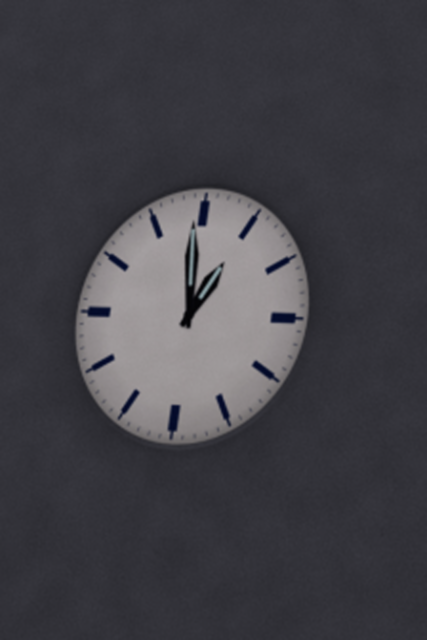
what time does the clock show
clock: 12:59
